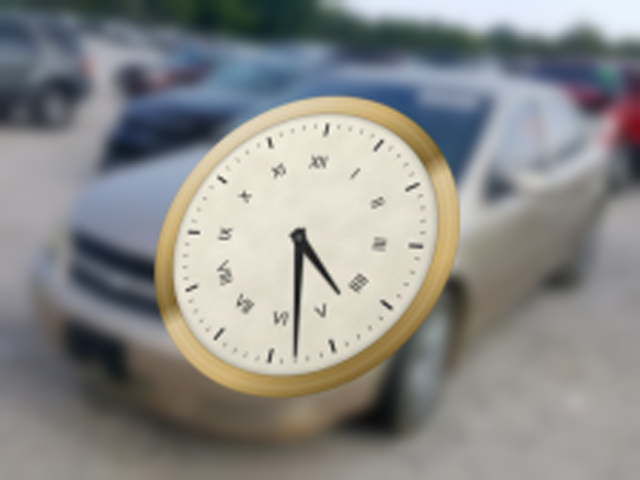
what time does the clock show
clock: 4:28
